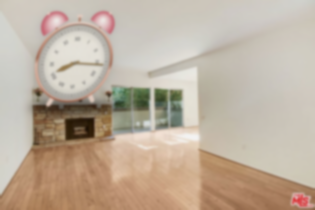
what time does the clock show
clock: 8:16
